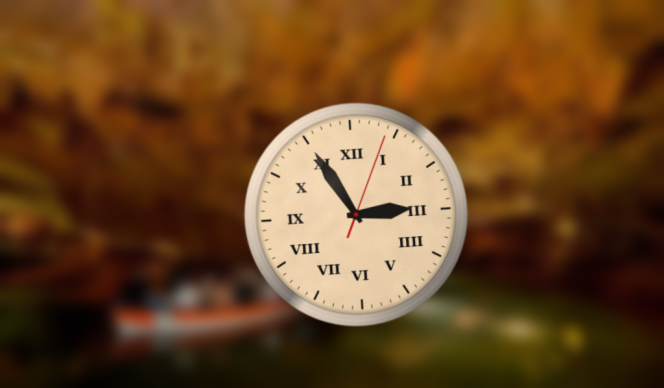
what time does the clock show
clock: 2:55:04
